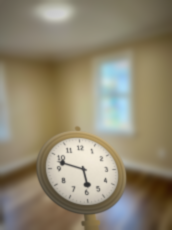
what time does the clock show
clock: 5:48
